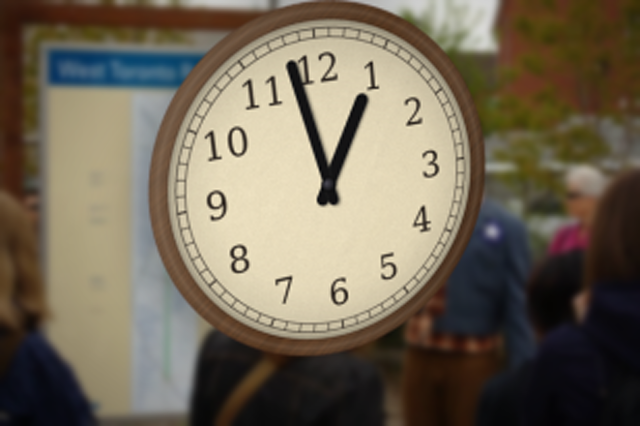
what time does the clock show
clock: 12:58
